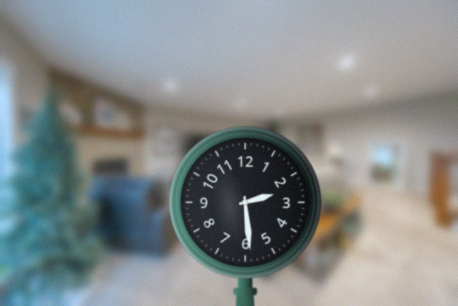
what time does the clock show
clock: 2:29
